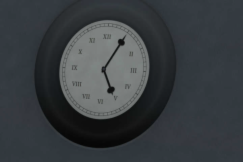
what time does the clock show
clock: 5:05
